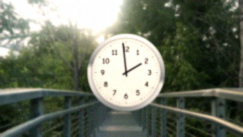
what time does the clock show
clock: 1:59
